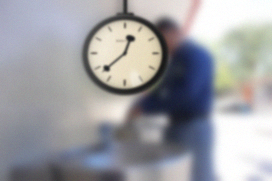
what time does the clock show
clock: 12:38
